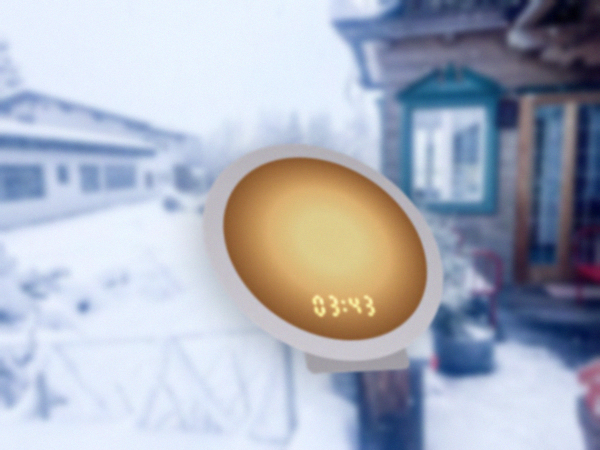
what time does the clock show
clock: 3:43
